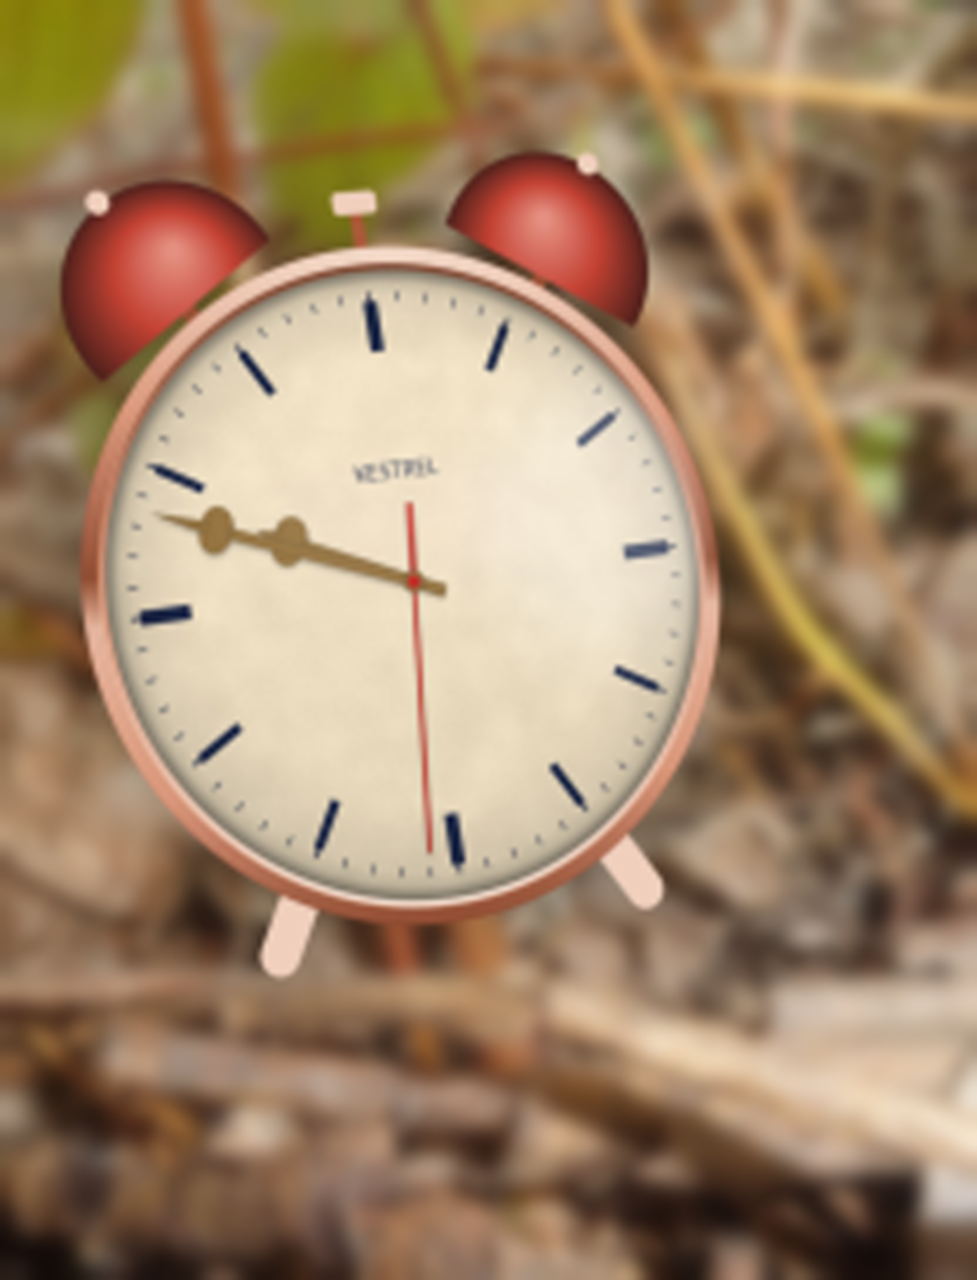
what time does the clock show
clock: 9:48:31
